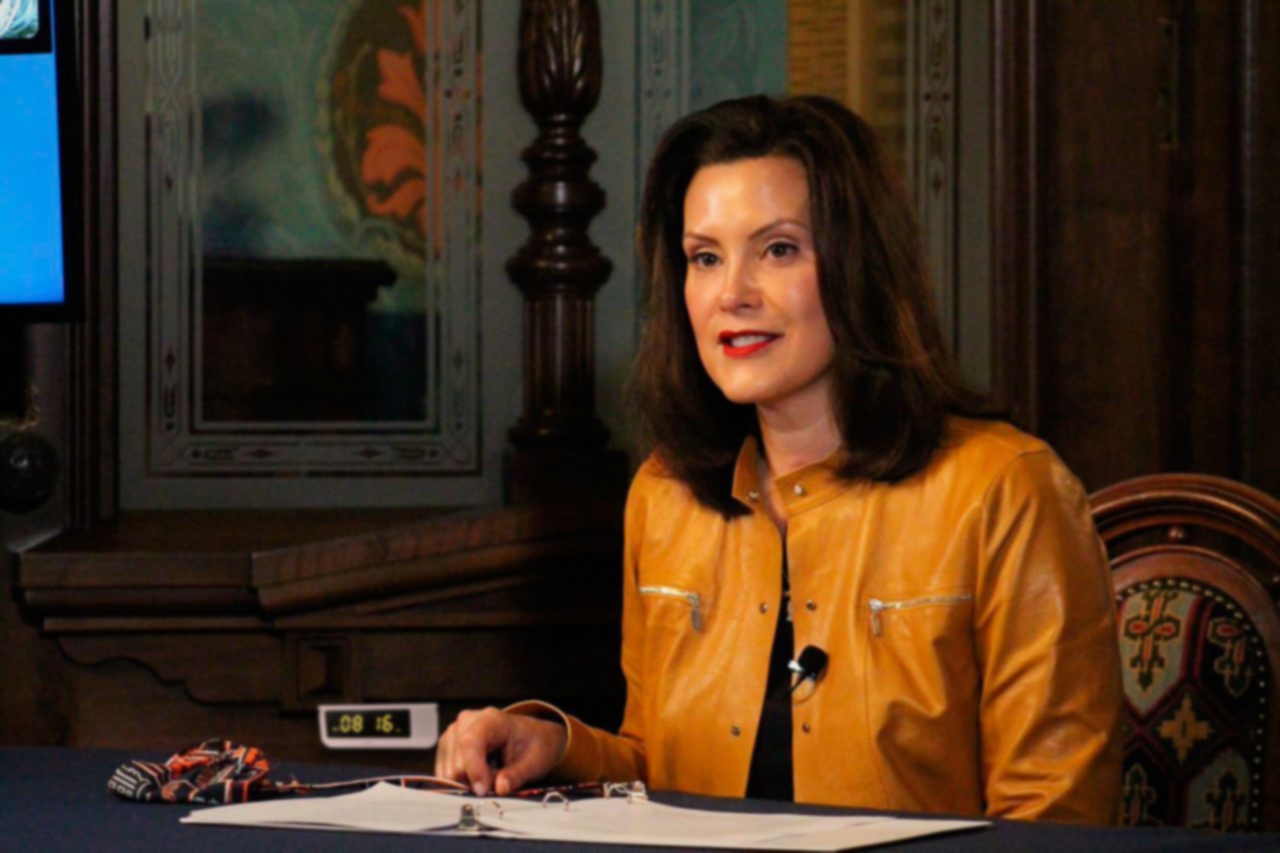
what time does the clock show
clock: 8:16
